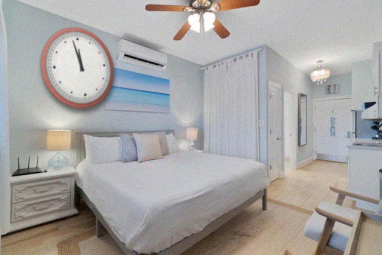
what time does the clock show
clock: 11:58
